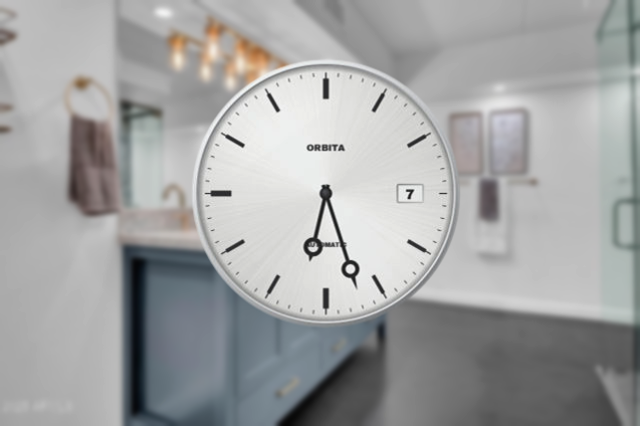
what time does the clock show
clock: 6:27
